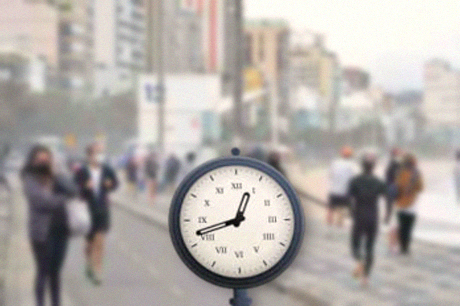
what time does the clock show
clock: 12:42
